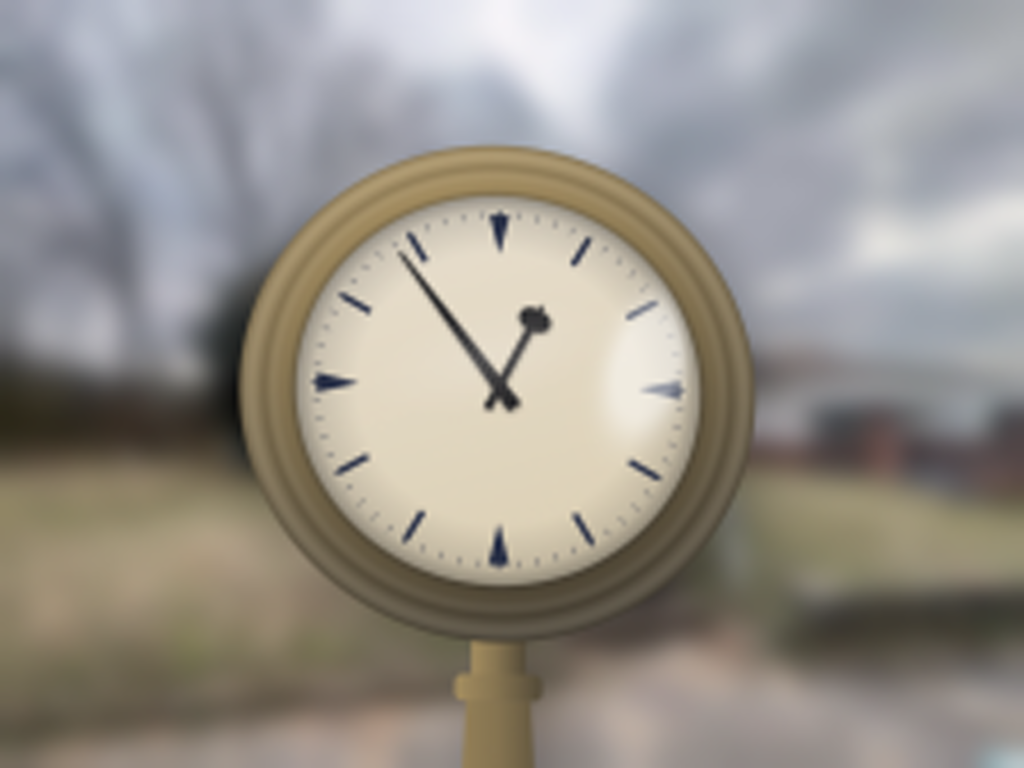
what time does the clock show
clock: 12:54
